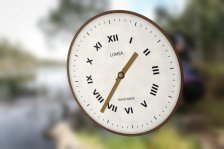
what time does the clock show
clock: 1:37
